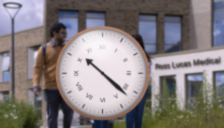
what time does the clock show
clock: 10:22
